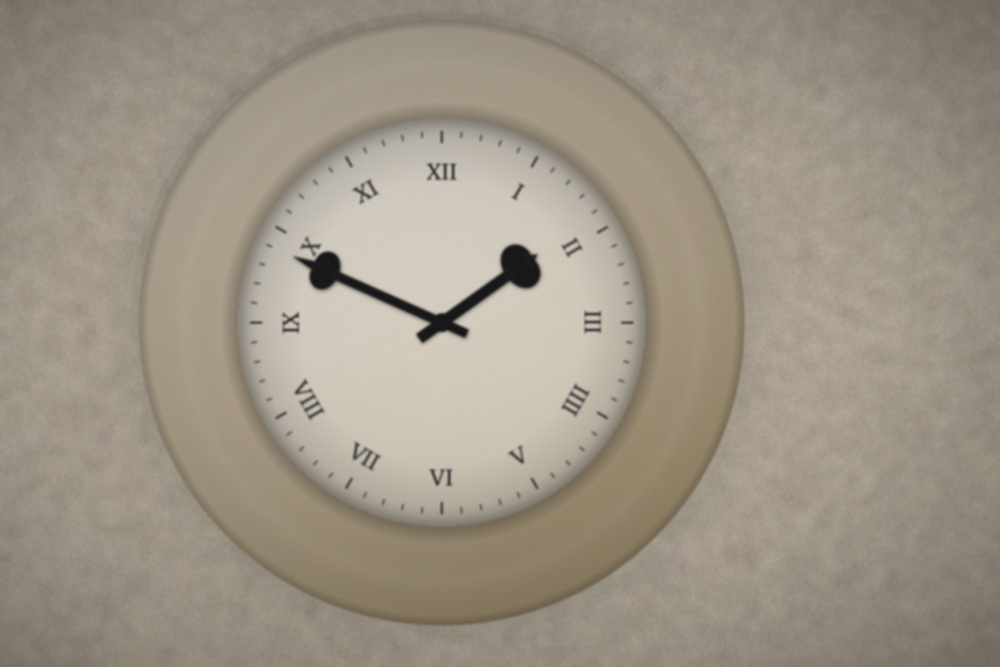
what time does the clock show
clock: 1:49
